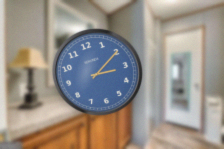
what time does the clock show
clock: 3:10
